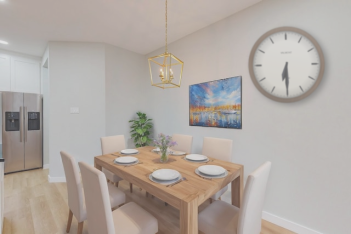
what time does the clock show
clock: 6:30
